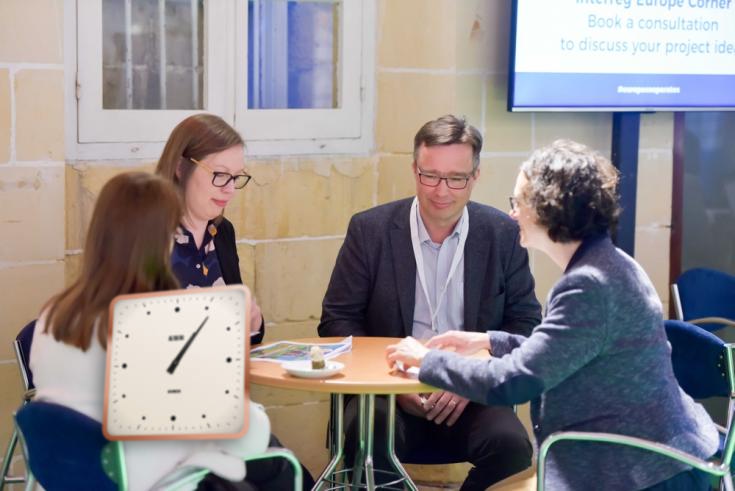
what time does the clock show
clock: 1:06
